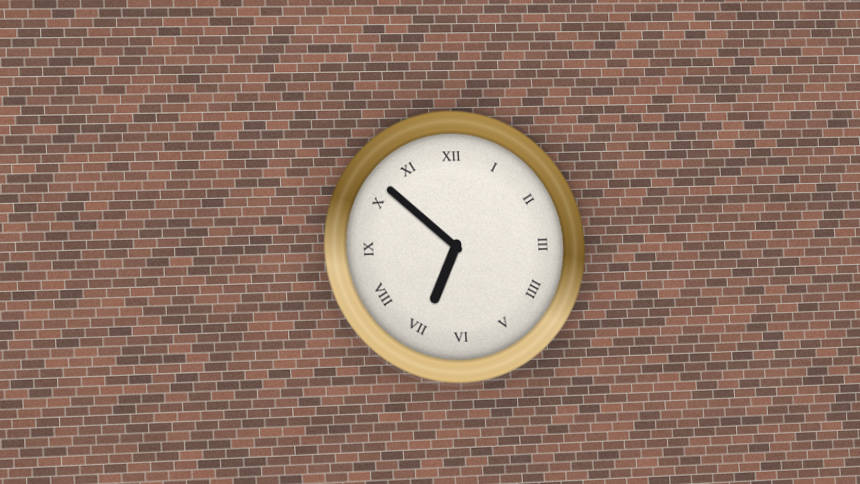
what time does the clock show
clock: 6:52
